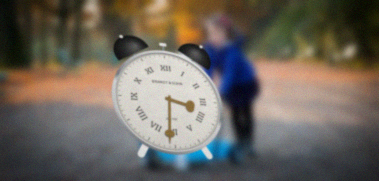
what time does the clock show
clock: 3:31
